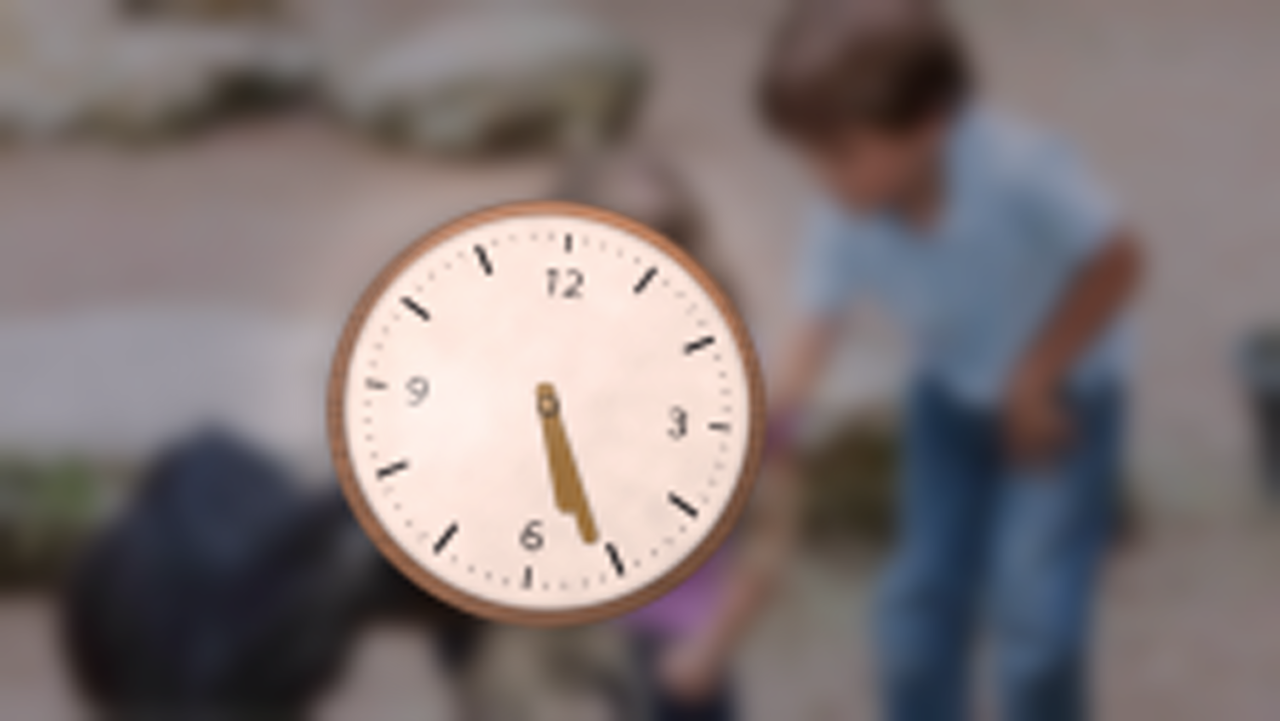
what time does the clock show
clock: 5:26
